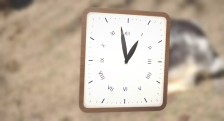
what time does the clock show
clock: 12:58
